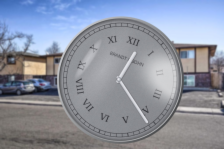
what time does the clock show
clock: 12:21
